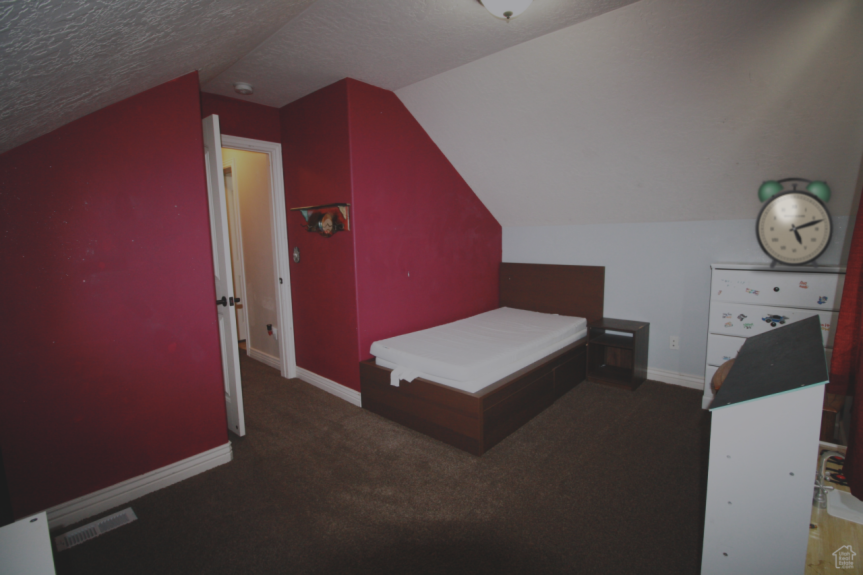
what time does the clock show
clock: 5:12
